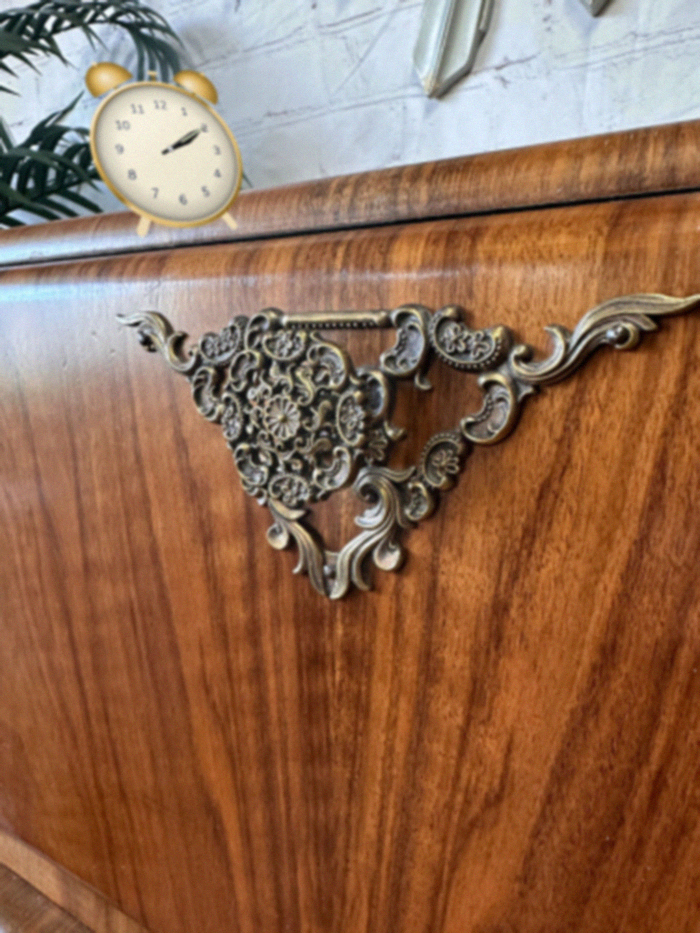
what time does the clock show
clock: 2:10
